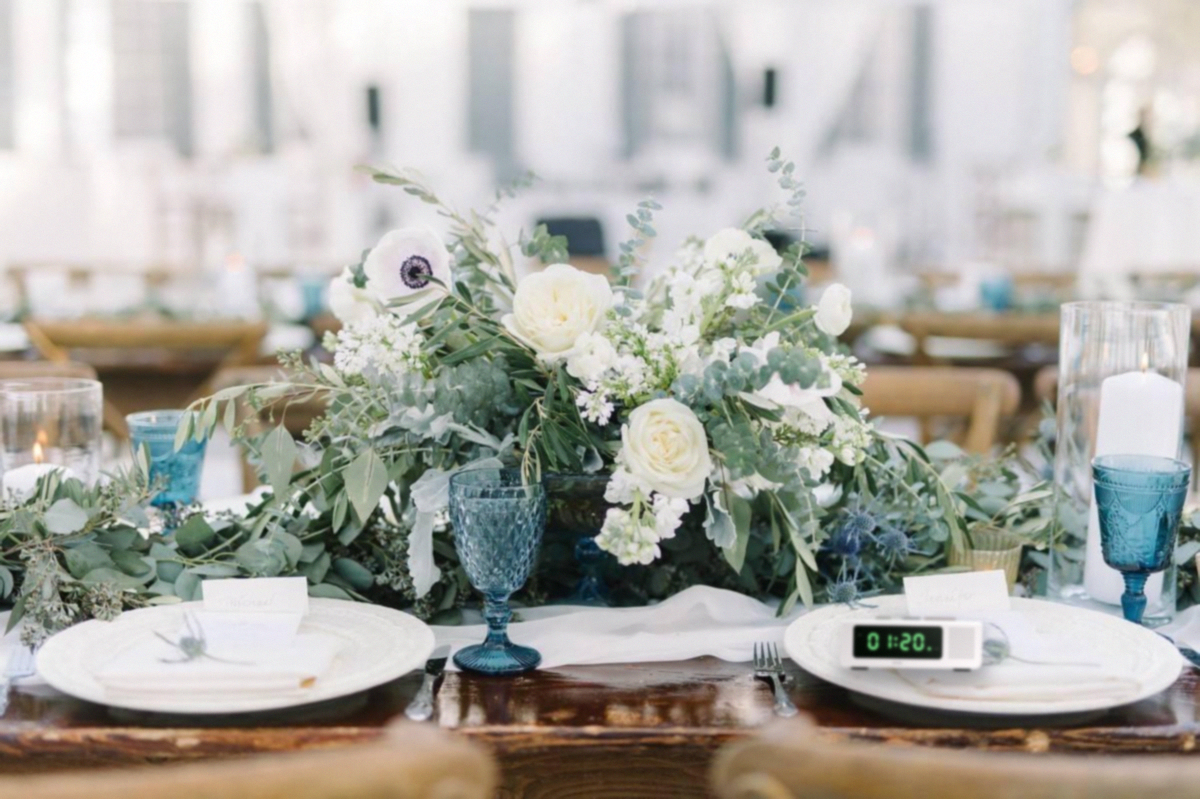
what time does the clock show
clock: 1:20
